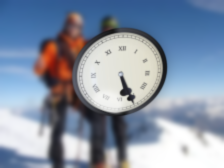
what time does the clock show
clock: 5:26
